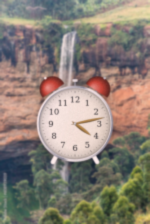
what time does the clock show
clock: 4:13
